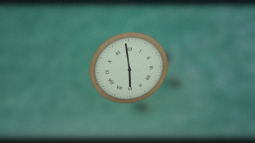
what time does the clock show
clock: 5:59
